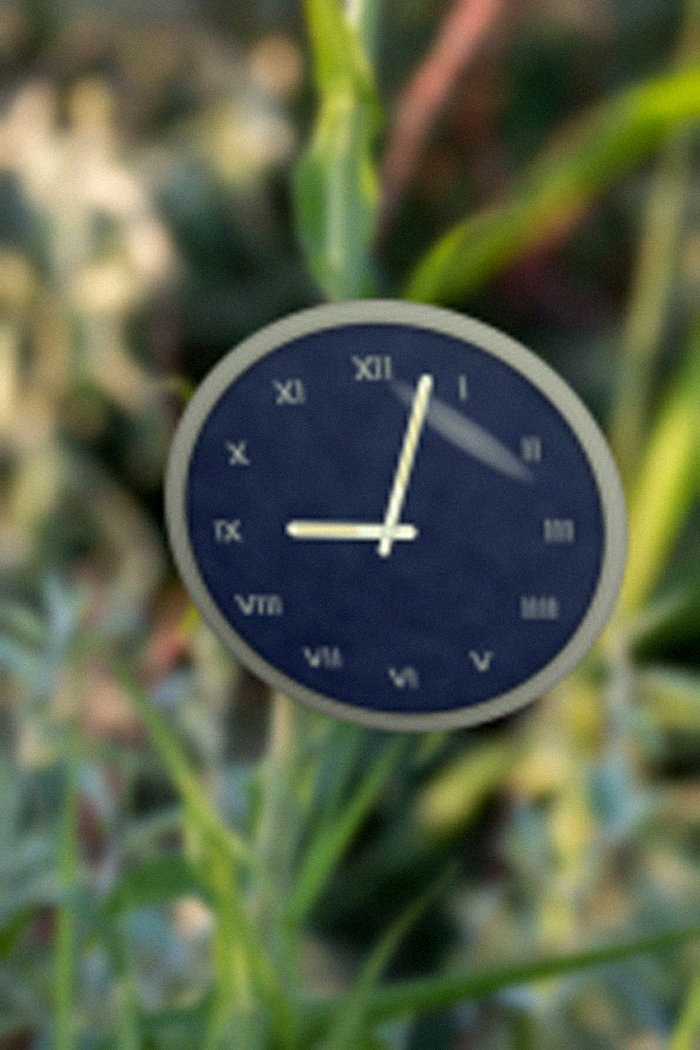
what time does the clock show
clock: 9:03
